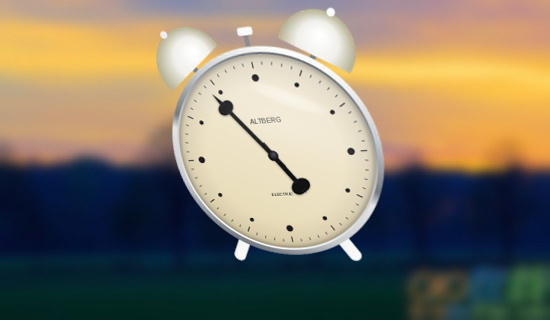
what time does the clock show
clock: 4:54
